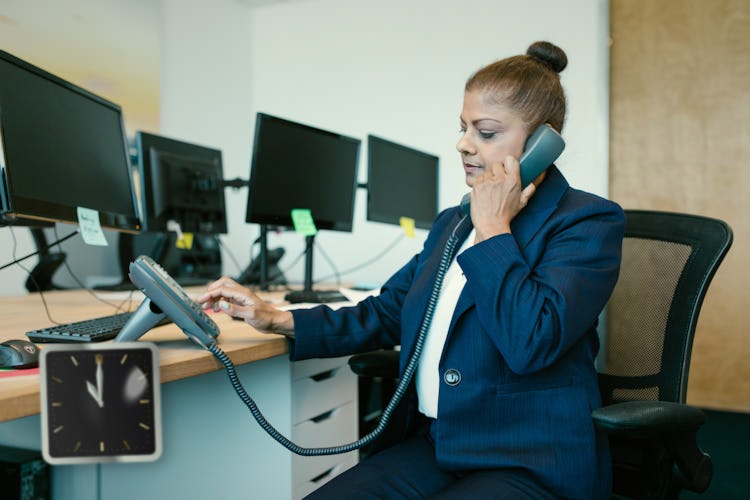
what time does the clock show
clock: 11:00
